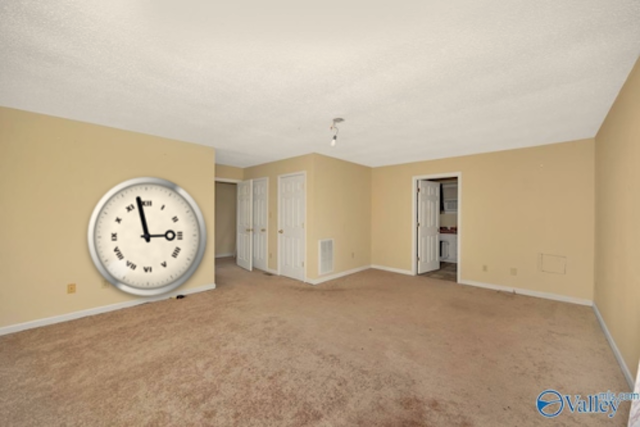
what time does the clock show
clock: 2:58
